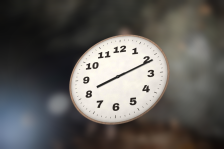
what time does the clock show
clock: 8:11
